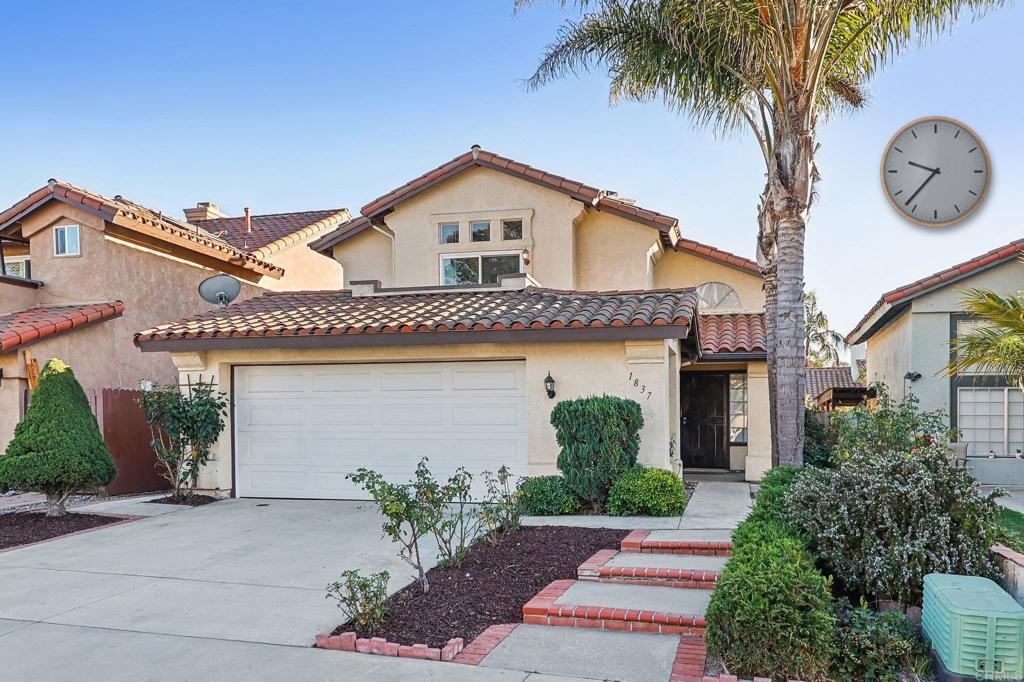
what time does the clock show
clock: 9:37
